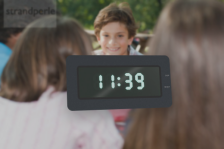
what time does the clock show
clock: 11:39
